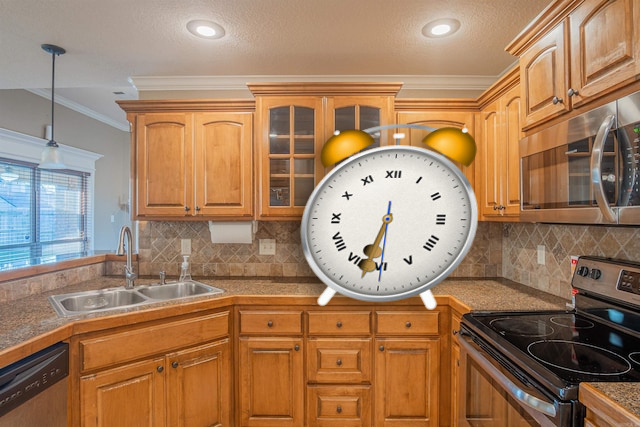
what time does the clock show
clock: 6:32:30
